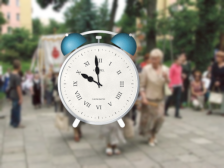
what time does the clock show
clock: 9:59
